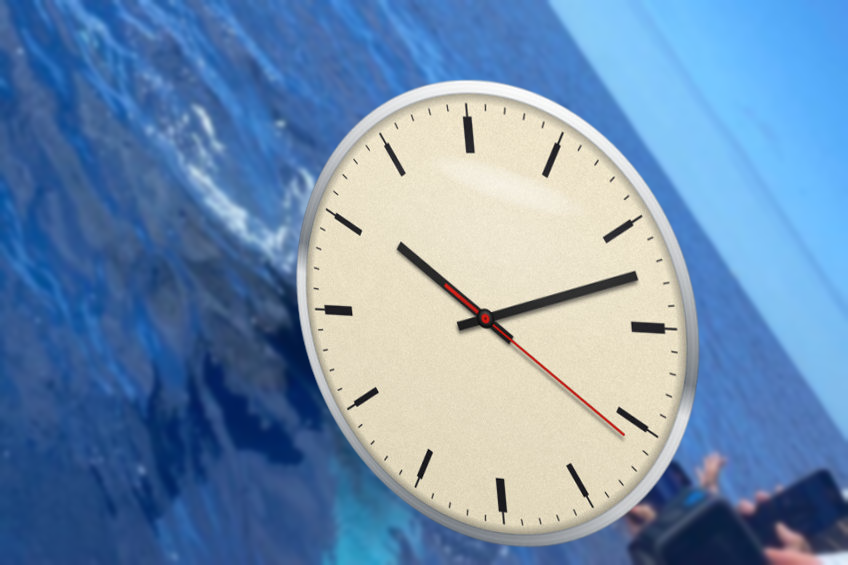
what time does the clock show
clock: 10:12:21
